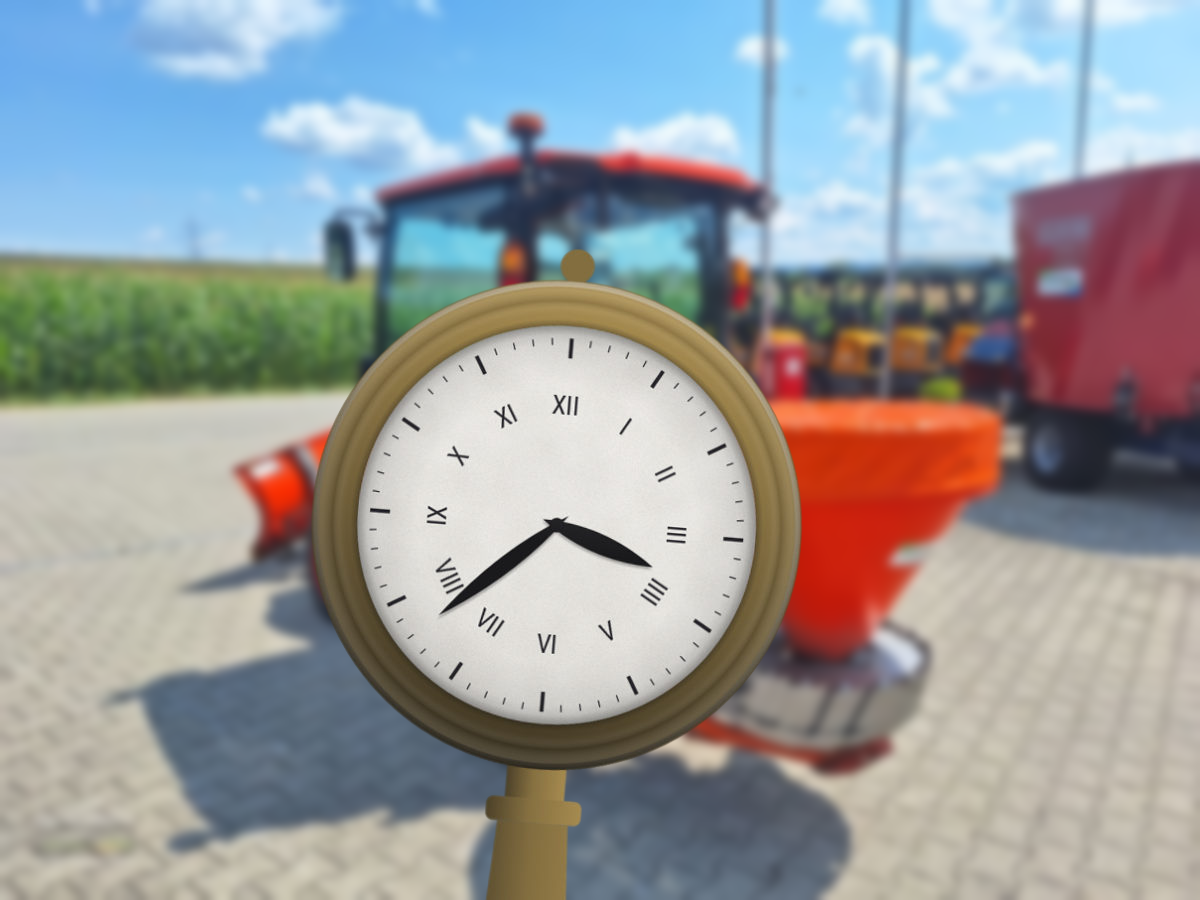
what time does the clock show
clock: 3:38
